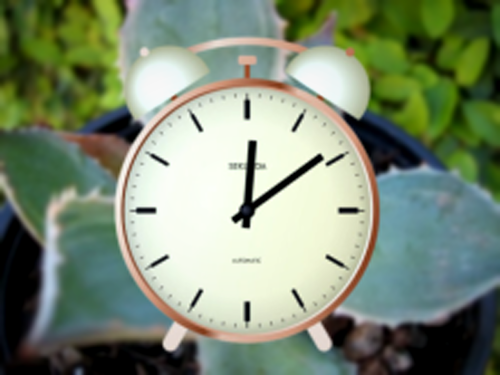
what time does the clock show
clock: 12:09
